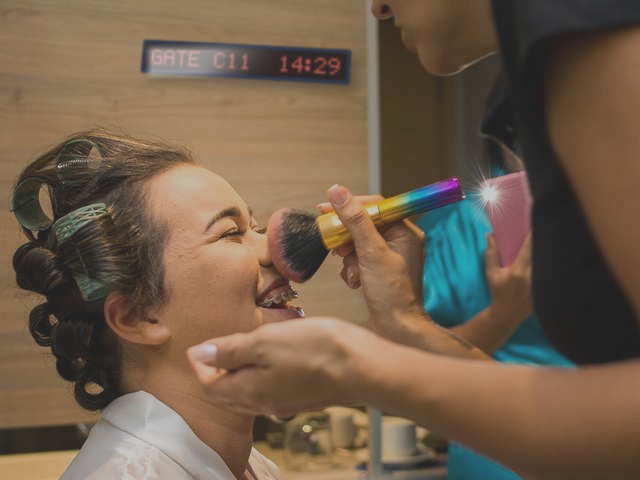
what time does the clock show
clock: 14:29
